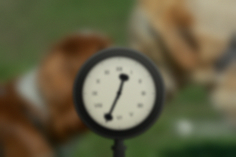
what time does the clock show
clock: 12:34
